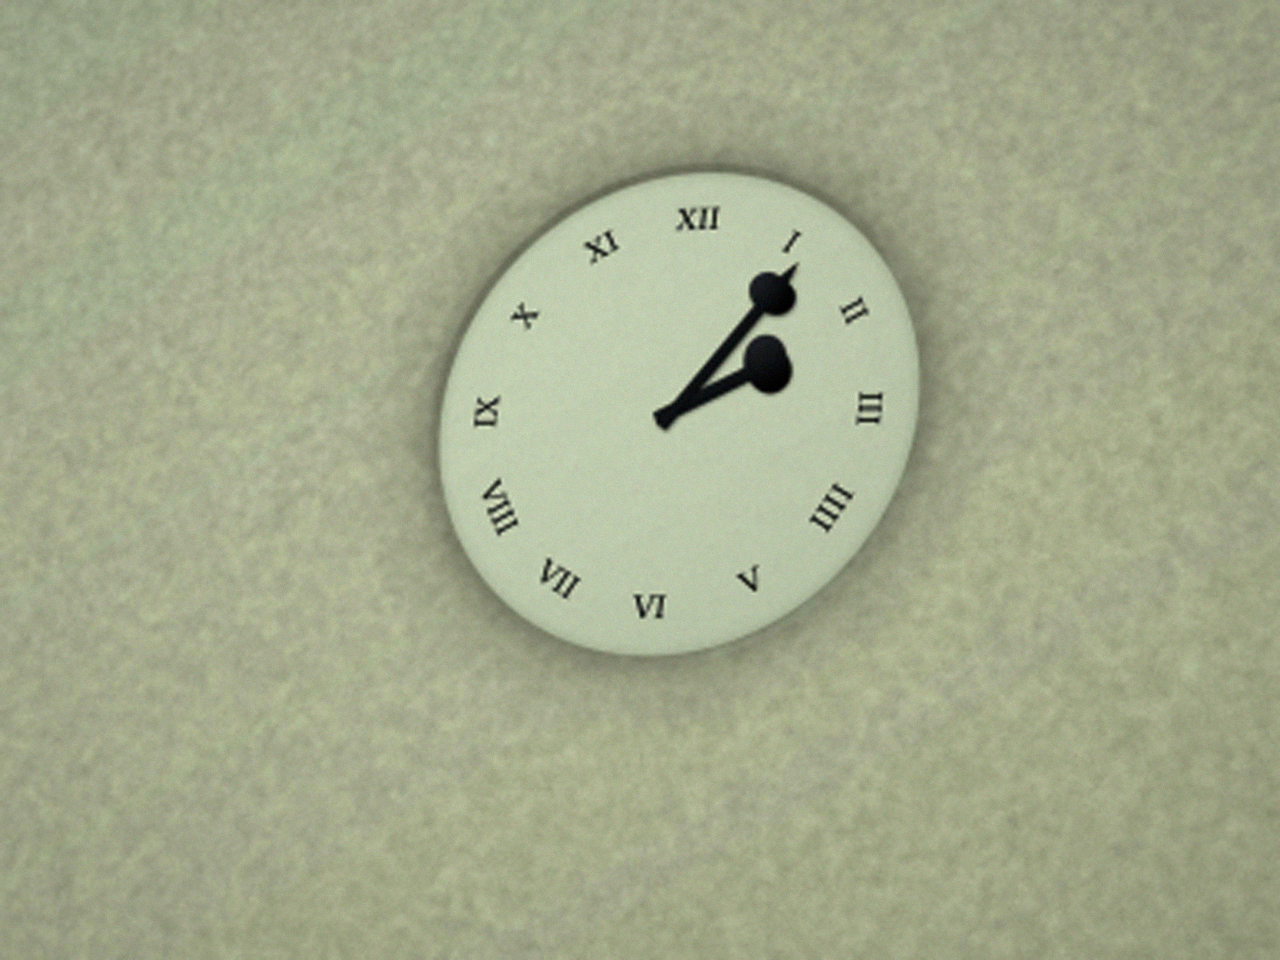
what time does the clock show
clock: 2:06
